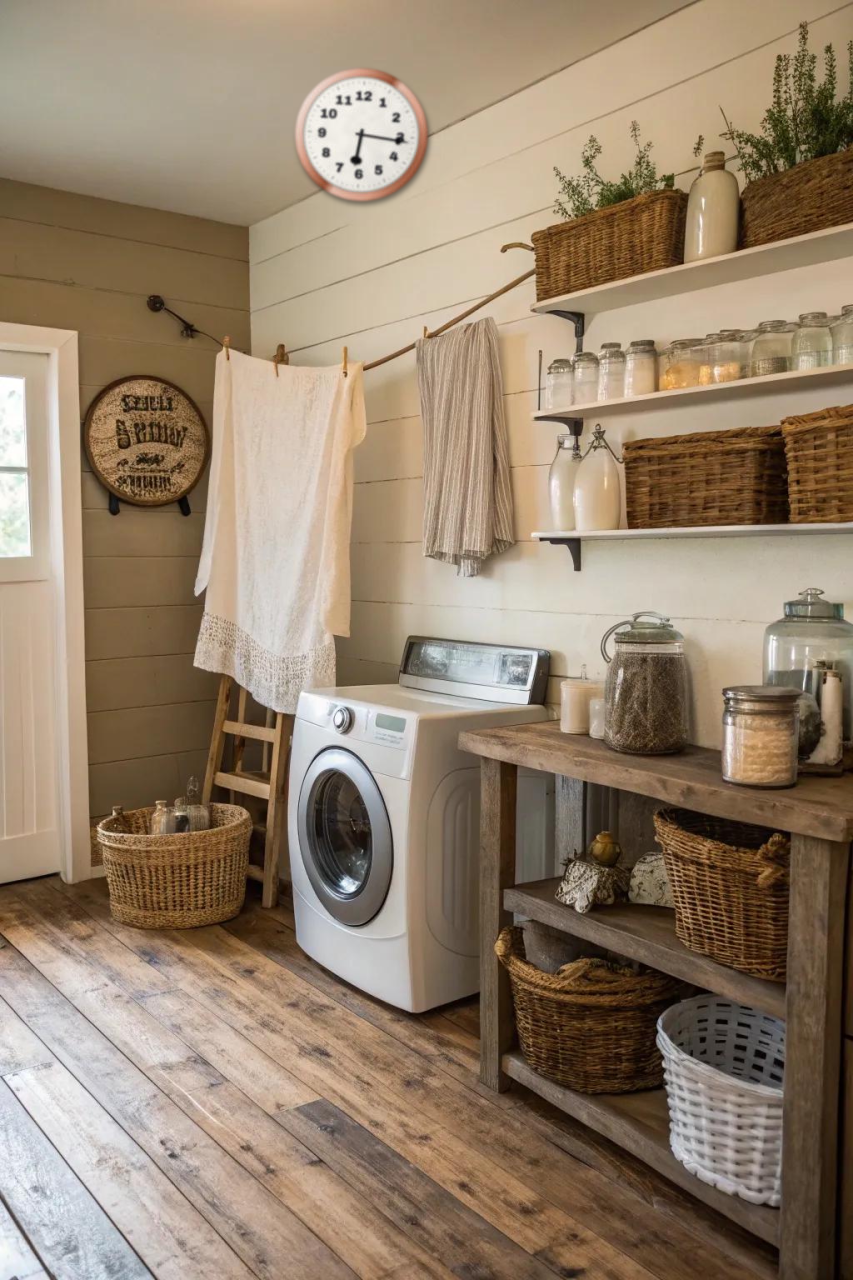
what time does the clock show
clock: 6:16
